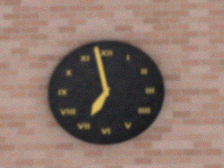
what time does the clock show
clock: 6:58
